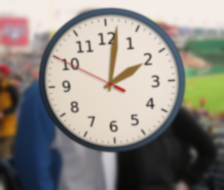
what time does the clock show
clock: 2:01:50
